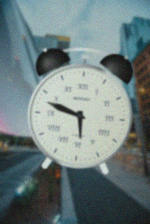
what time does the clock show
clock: 5:48
